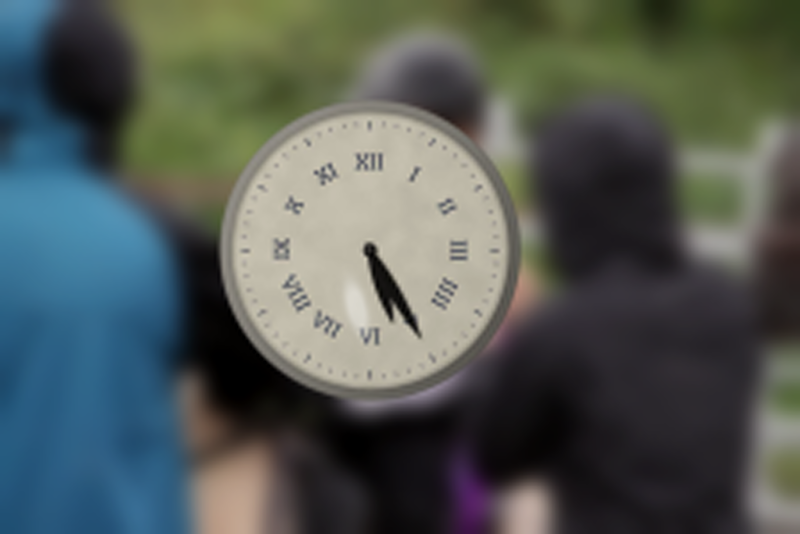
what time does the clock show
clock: 5:25
